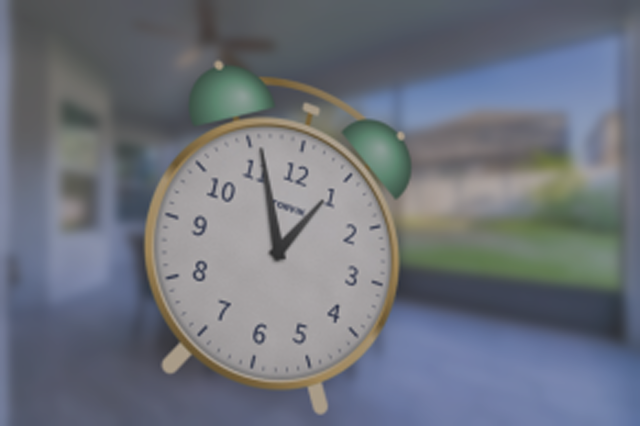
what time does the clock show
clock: 12:56
